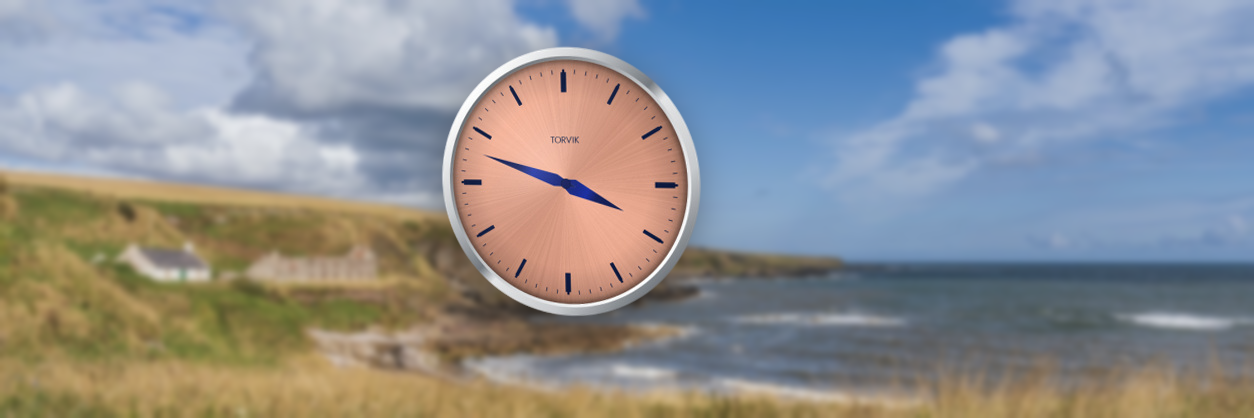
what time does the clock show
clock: 3:48
